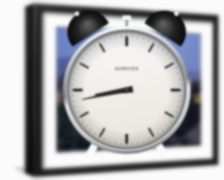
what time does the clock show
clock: 8:43
